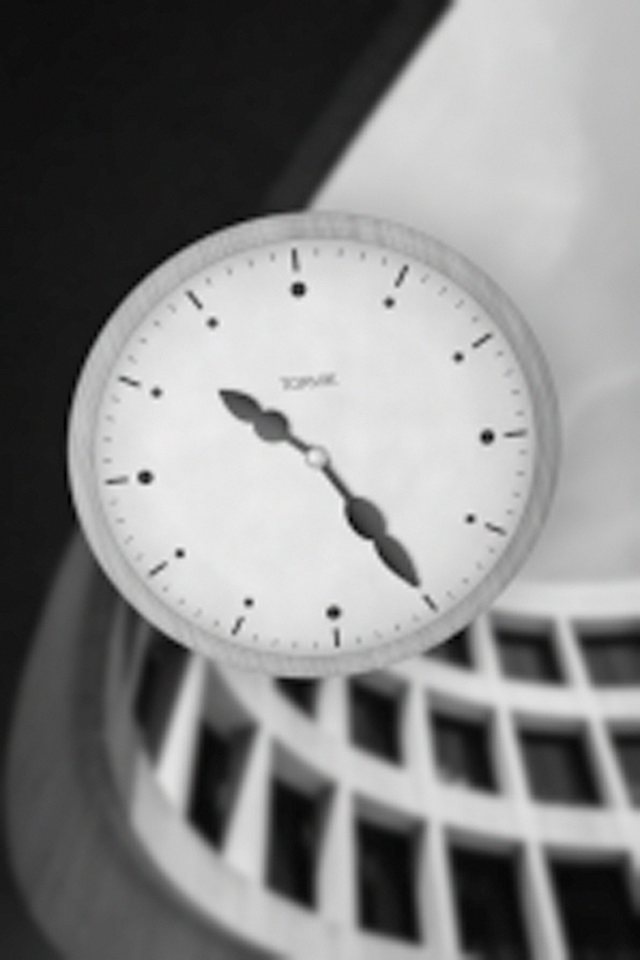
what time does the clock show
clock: 10:25
